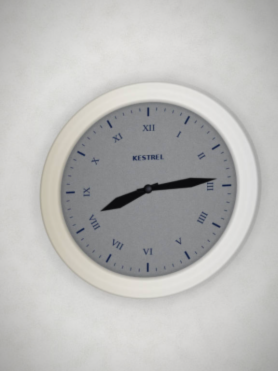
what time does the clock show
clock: 8:14
